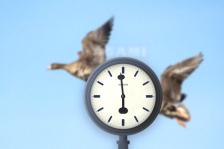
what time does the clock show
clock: 5:59
